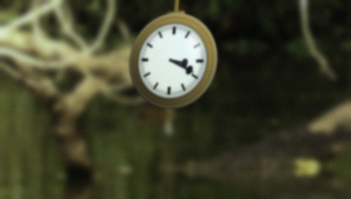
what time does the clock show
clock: 3:19
